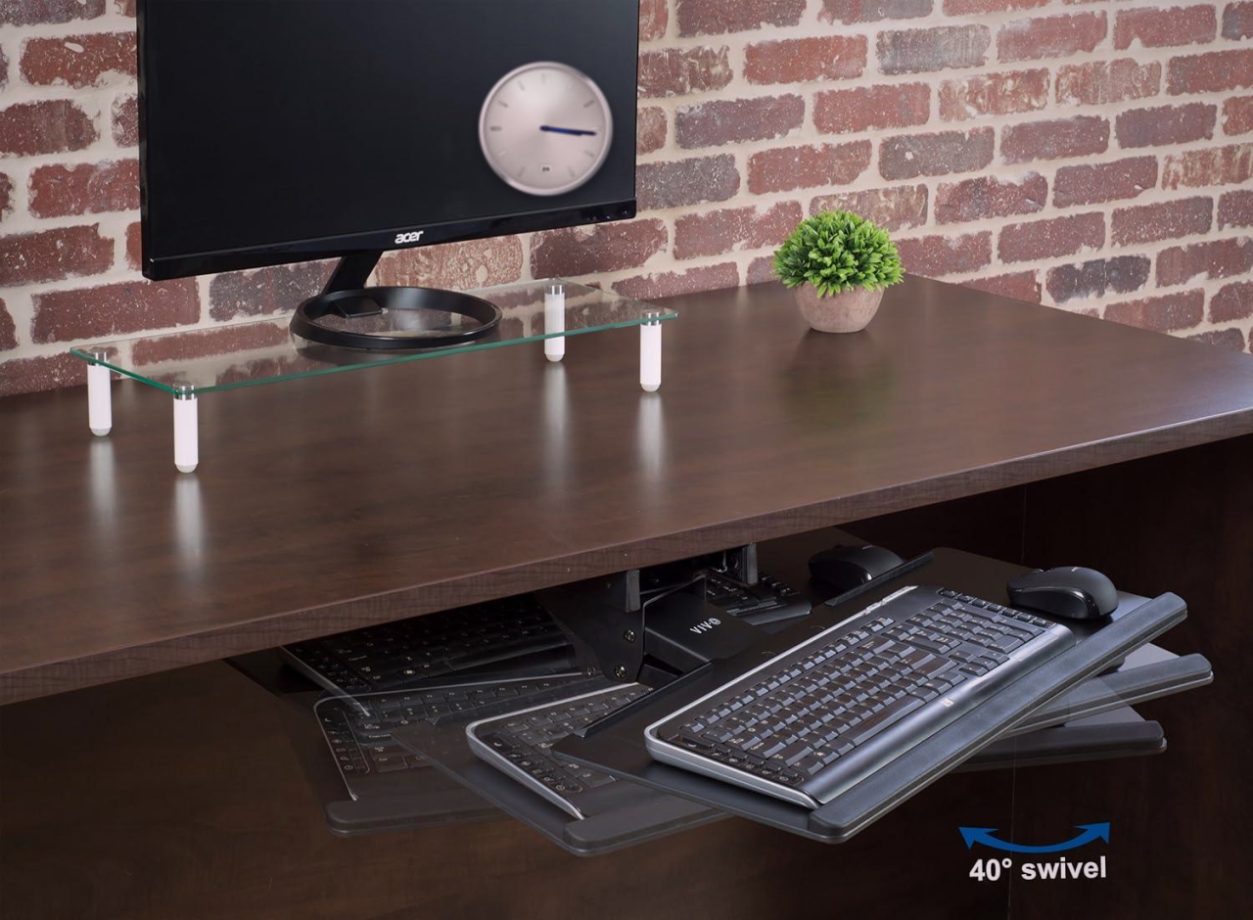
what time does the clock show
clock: 3:16
